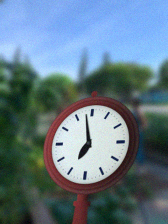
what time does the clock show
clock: 6:58
